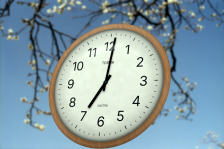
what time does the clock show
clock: 7:01
